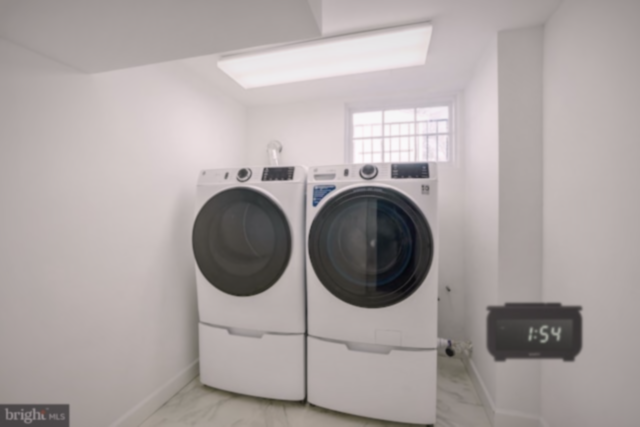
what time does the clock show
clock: 1:54
